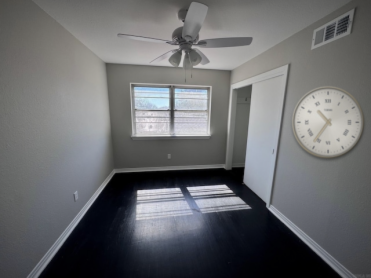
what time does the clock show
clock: 10:36
